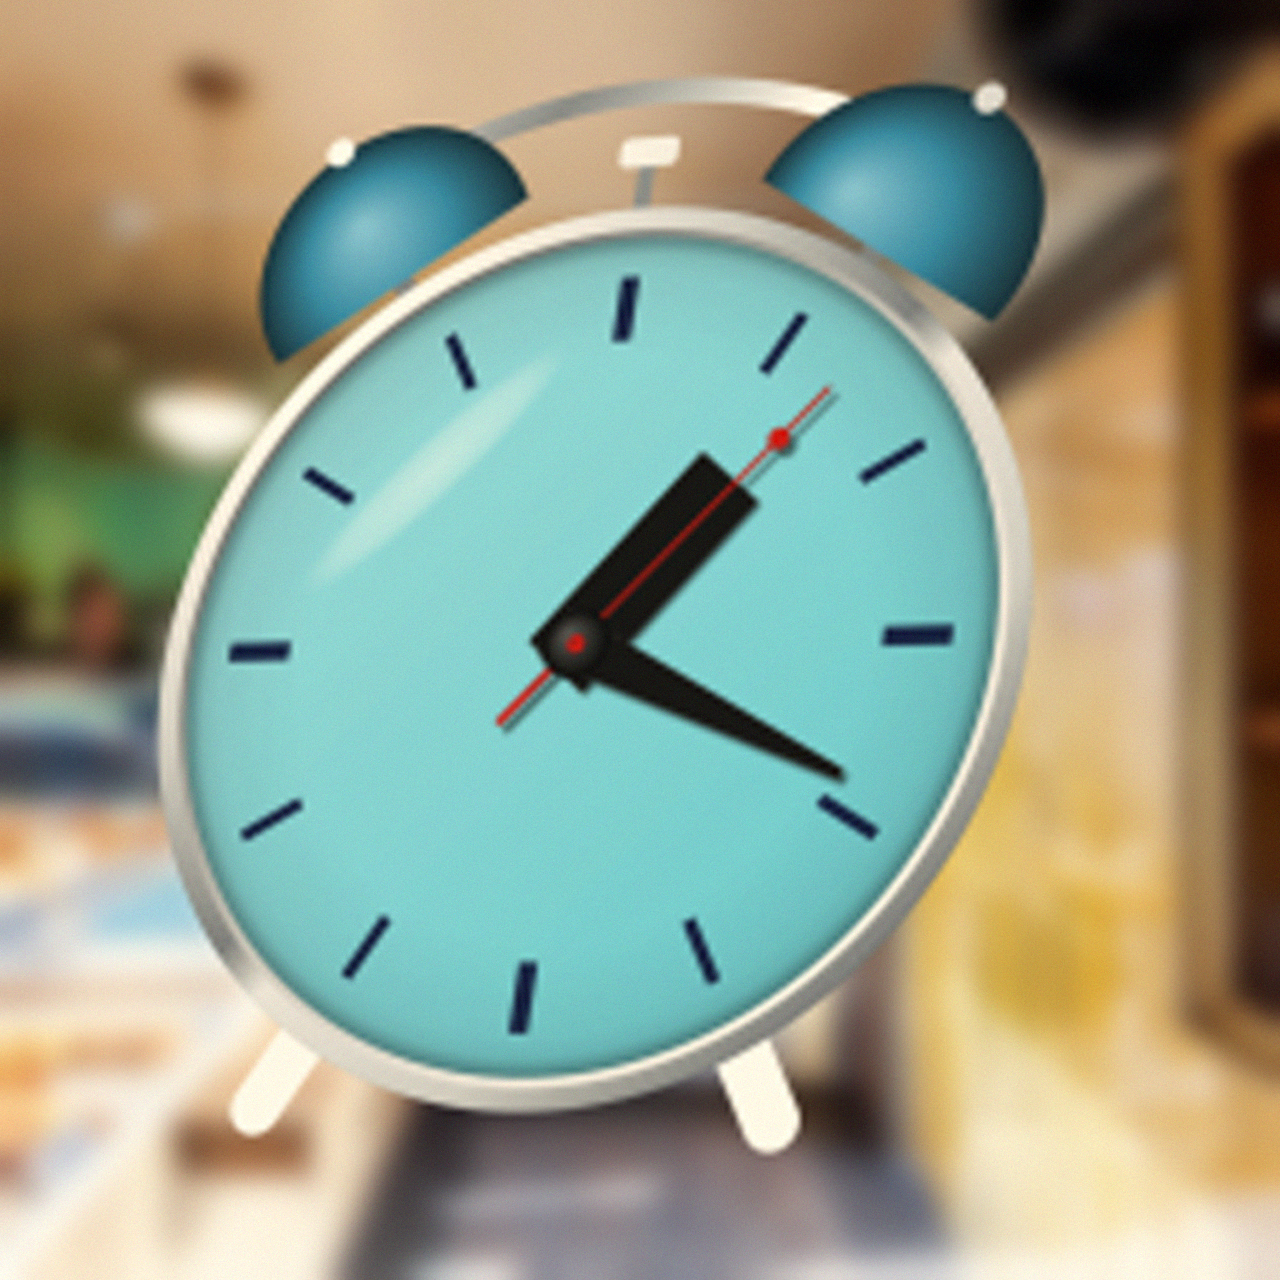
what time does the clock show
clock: 1:19:07
